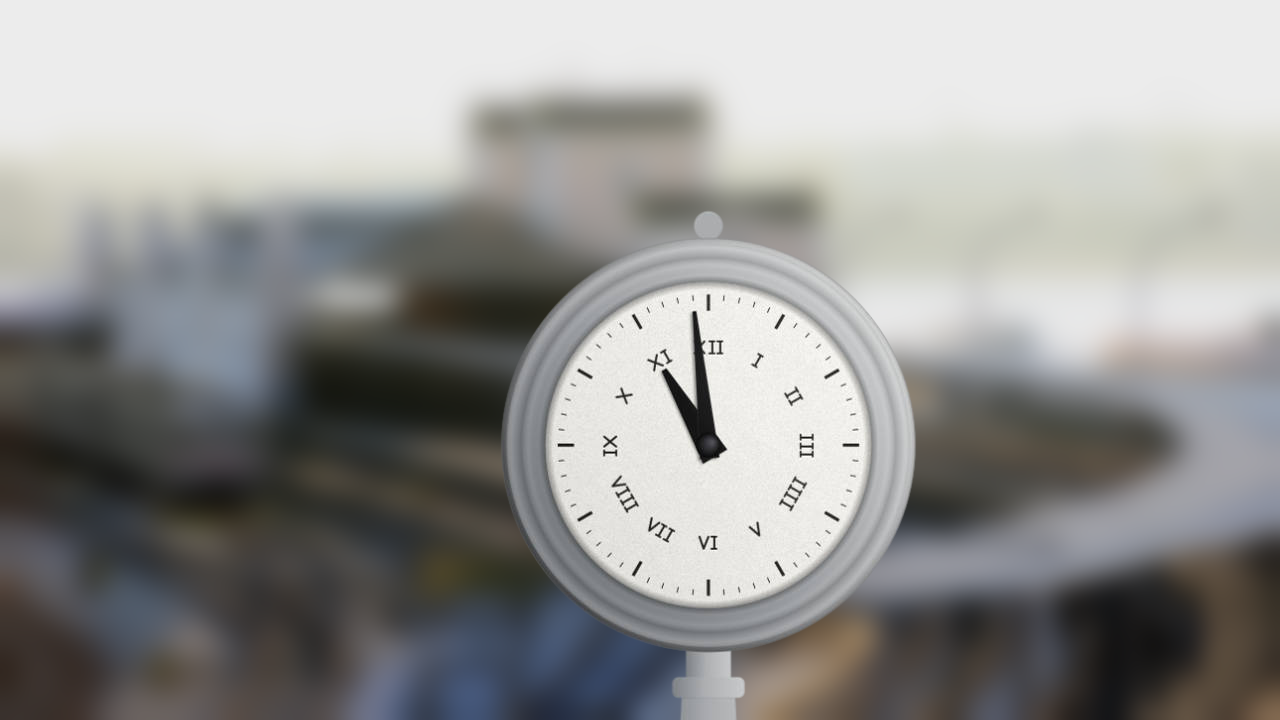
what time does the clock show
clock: 10:59
